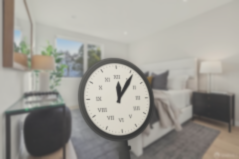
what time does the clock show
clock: 12:06
